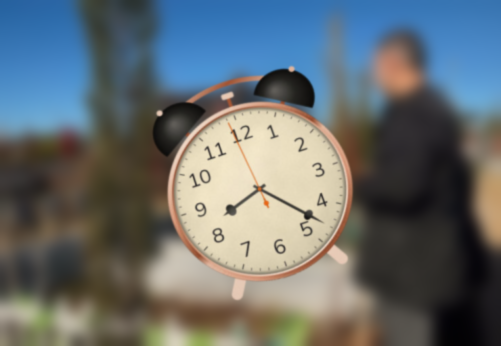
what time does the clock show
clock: 8:22:59
